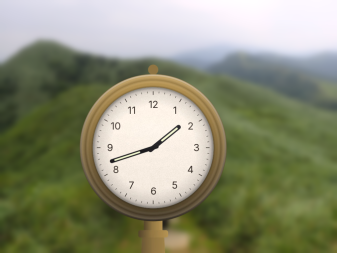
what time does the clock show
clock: 1:42
